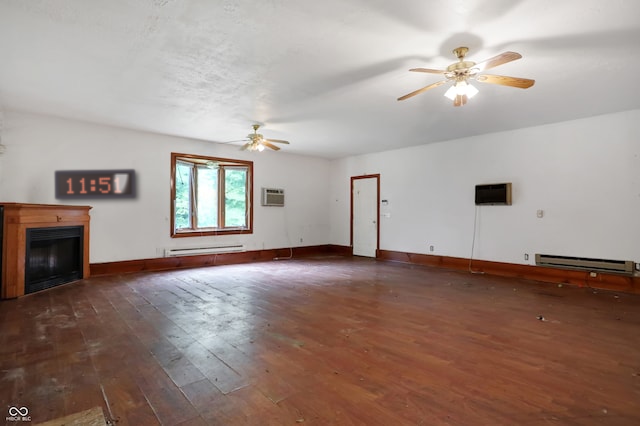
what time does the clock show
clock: 11:51
